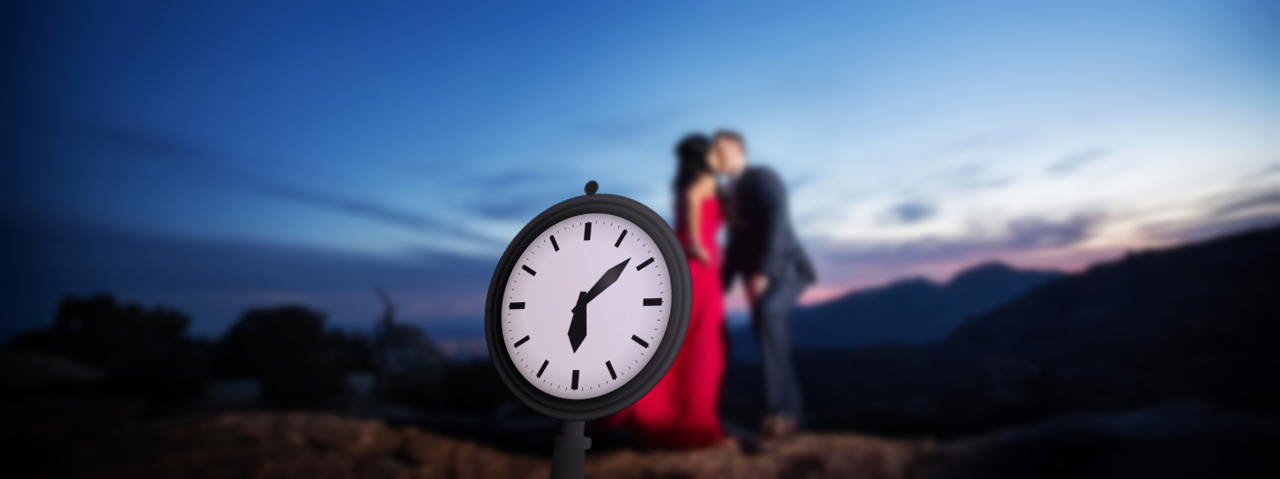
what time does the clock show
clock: 6:08
